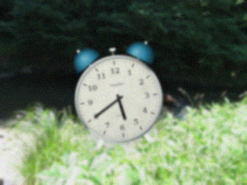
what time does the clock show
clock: 5:40
